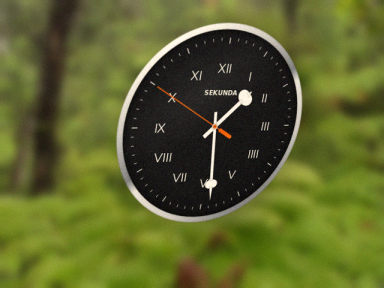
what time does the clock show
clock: 1:28:50
